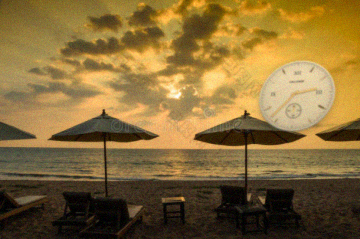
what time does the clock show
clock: 2:37
